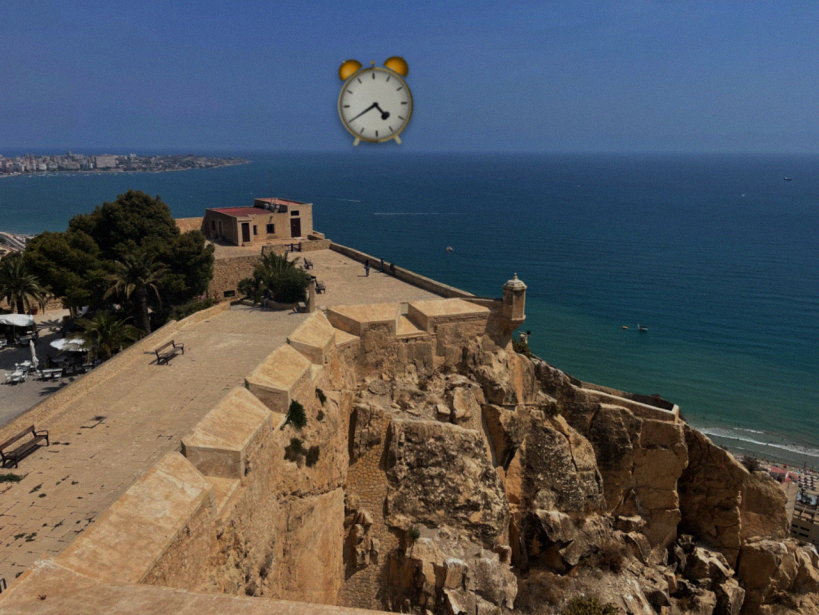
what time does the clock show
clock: 4:40
